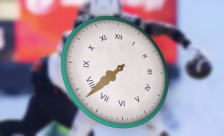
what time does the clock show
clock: 7:38
